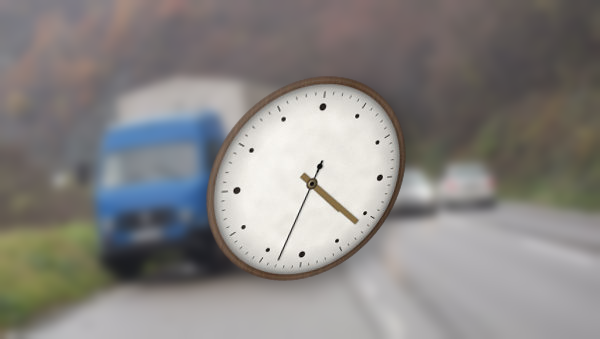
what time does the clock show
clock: 4:21:33
